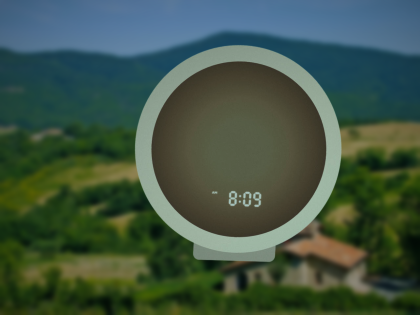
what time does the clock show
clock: 8:09
